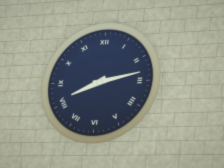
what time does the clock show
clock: 8:13
